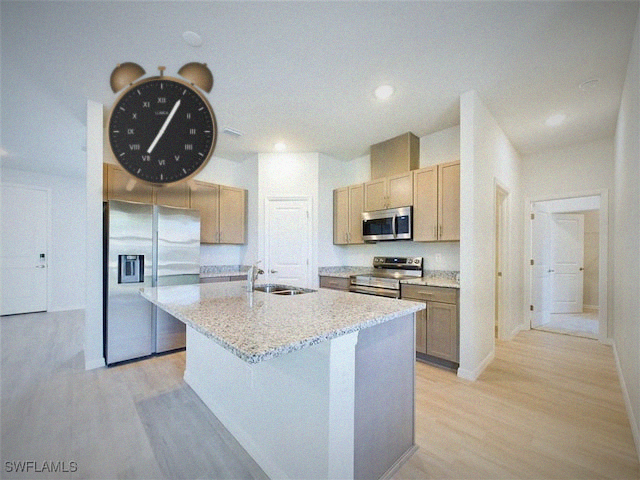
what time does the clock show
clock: 7:05
